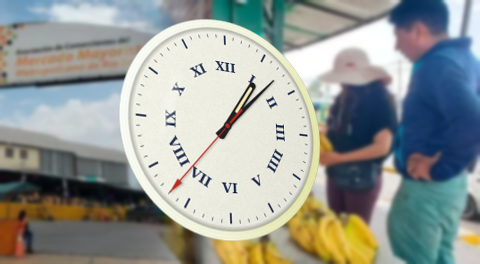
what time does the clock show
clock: 1:07:37
